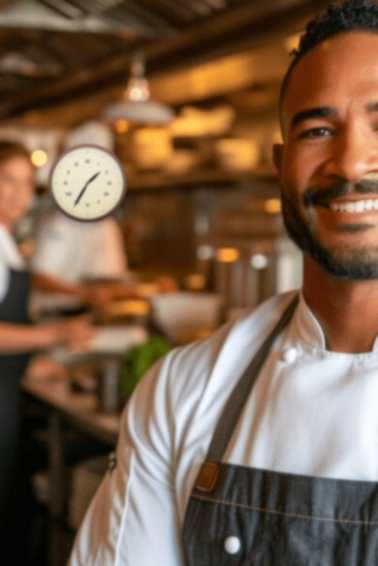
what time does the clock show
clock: 1:35
